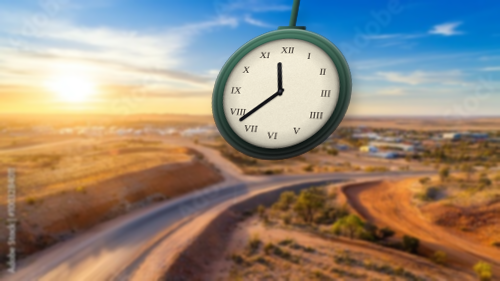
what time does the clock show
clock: 11:38
